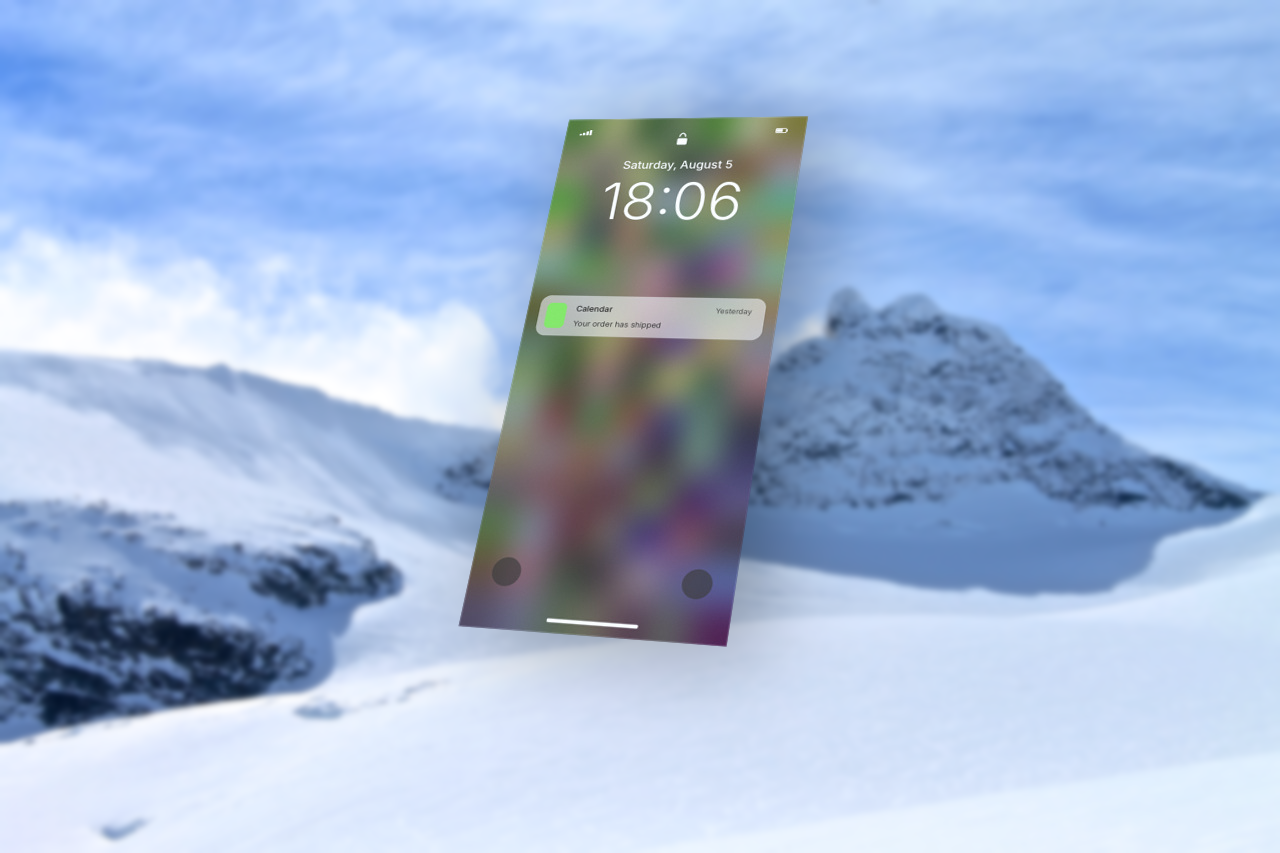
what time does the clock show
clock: 18:06
